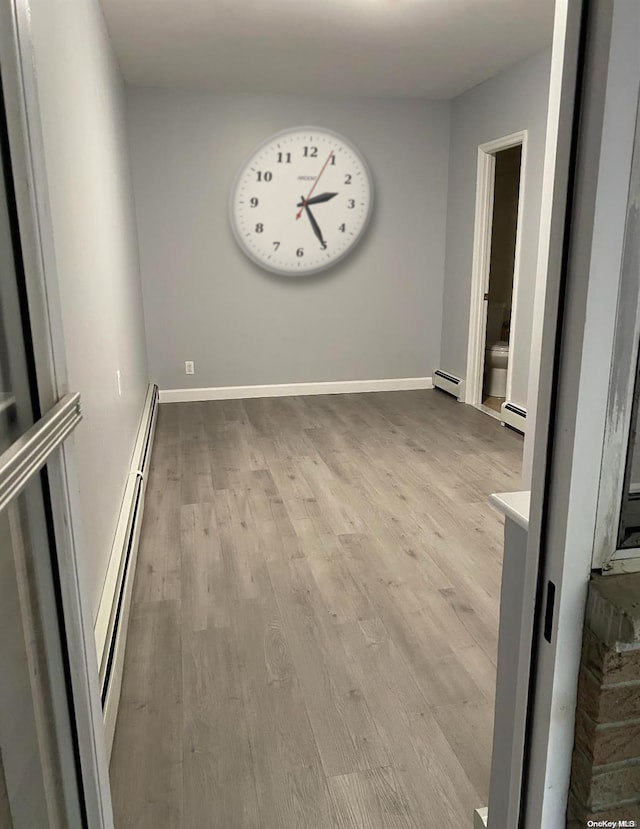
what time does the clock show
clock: 2:25:04
